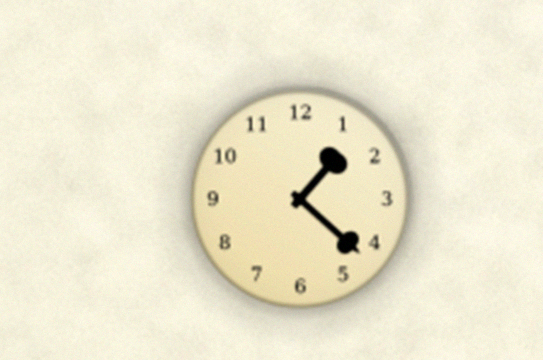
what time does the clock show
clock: 1:22
